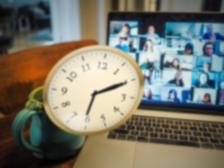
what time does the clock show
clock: 6:10
